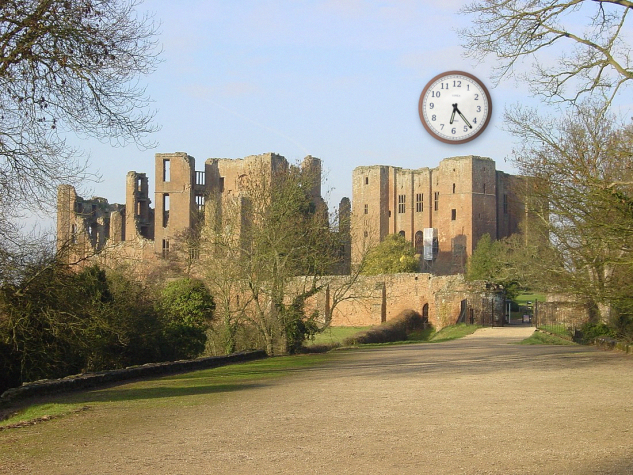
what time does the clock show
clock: 6:23
